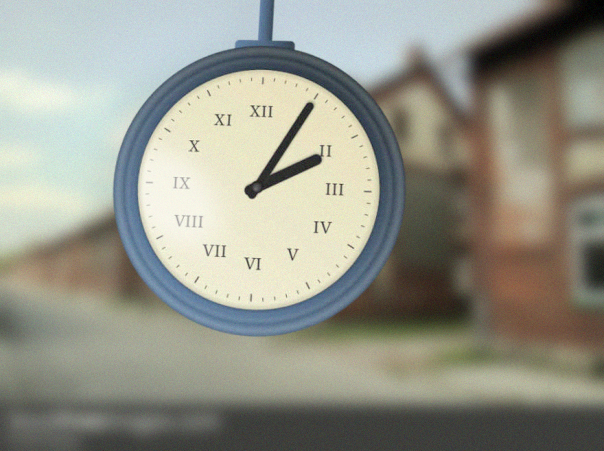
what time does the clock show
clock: 2:05
